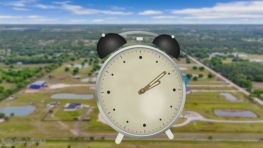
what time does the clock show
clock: 2:09
